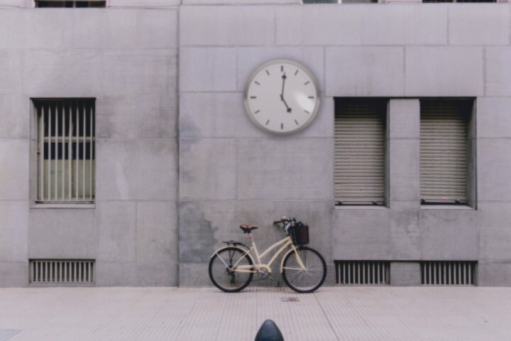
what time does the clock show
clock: 5:01
